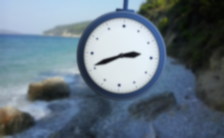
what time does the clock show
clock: 2:41
